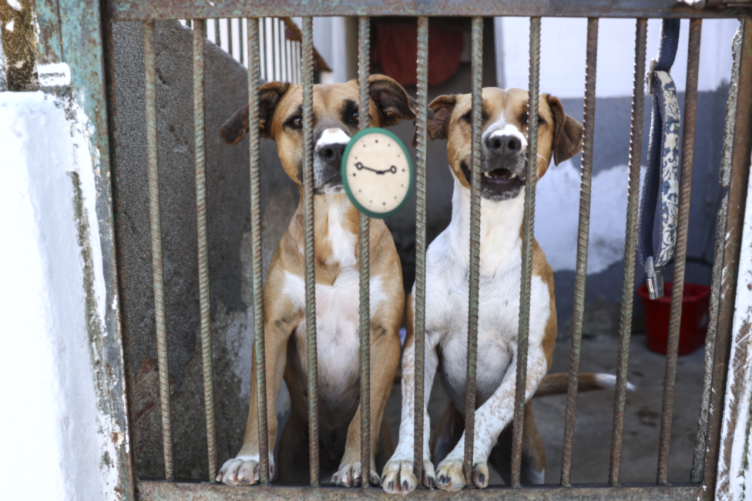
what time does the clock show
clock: 2:48
